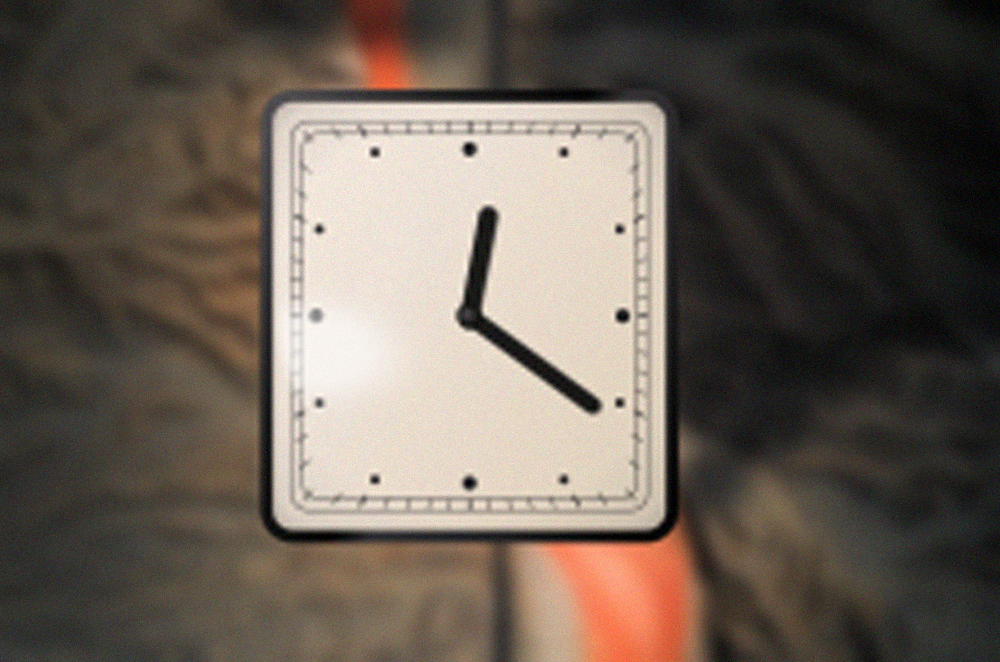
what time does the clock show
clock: 12:21
